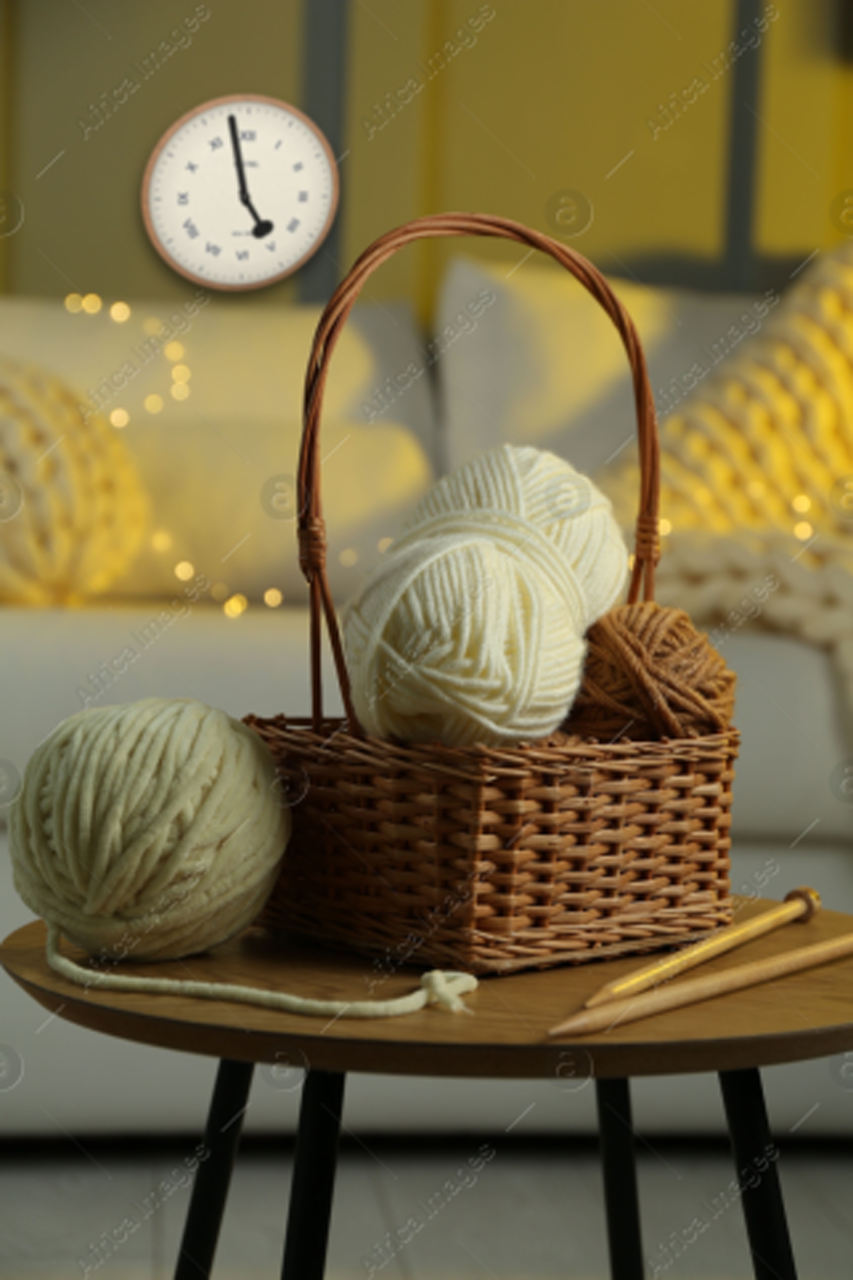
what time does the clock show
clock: 4:58
